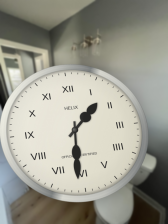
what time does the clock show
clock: 1:31
